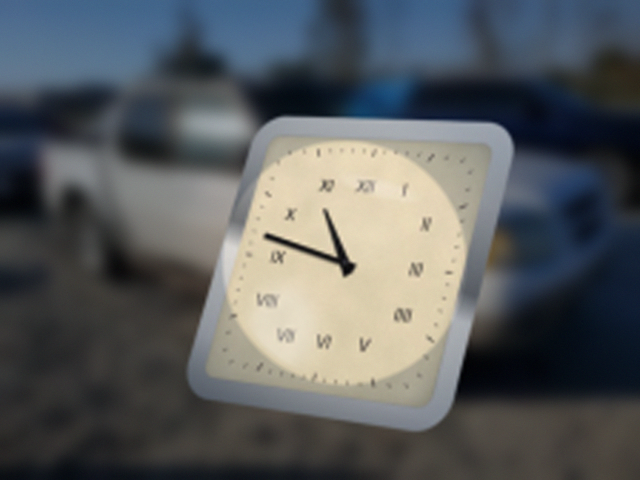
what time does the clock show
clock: 10:47
